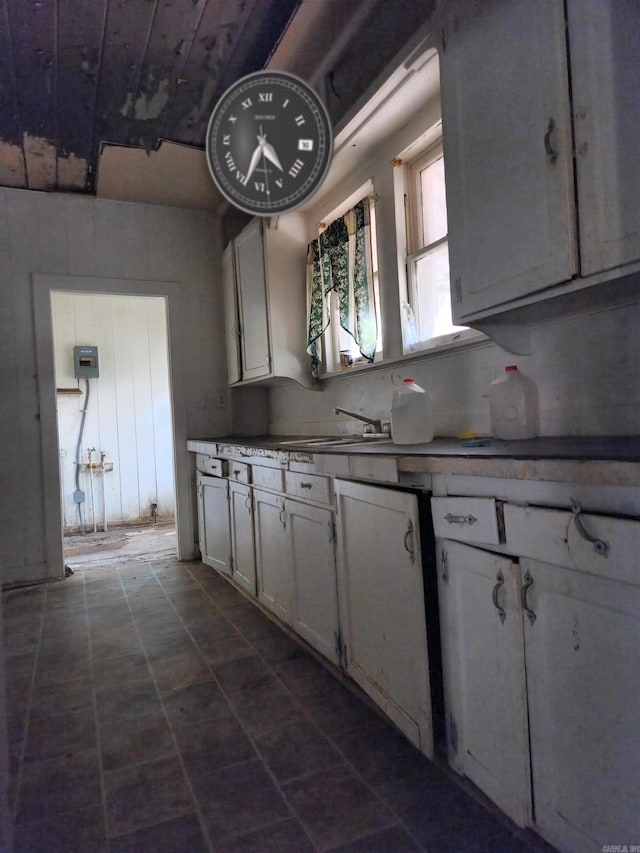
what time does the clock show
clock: 4:33:28
